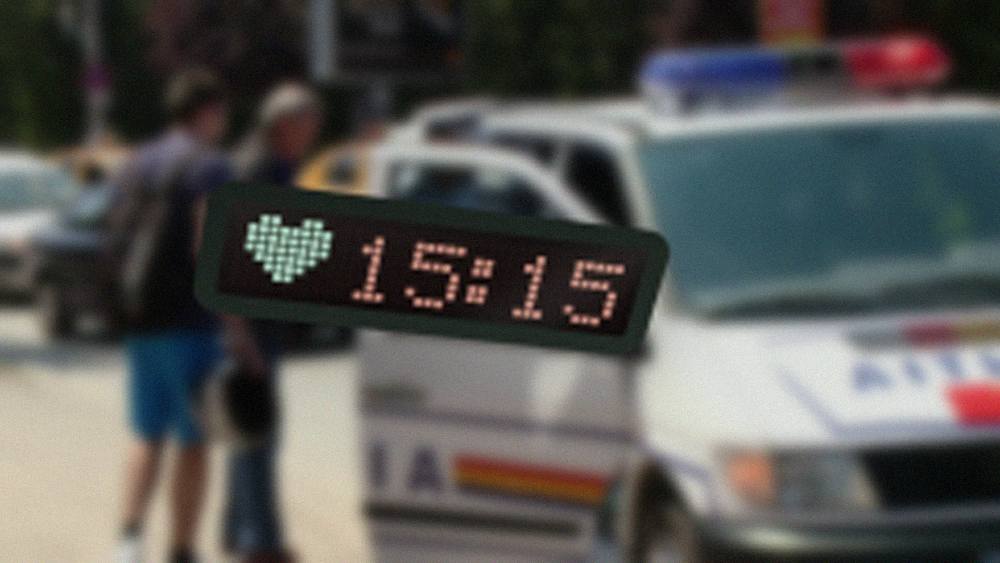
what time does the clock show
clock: 15:15
